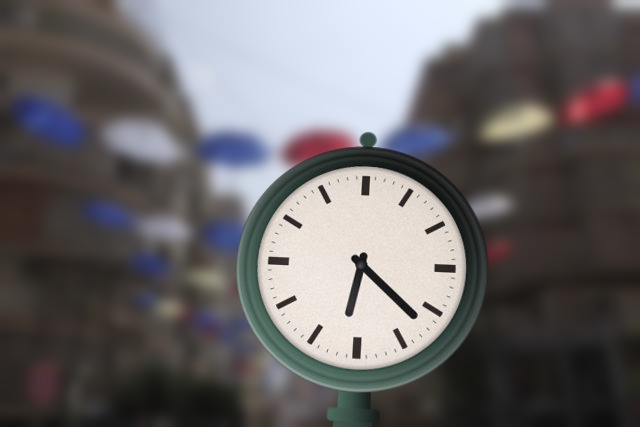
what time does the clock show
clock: 6:22
